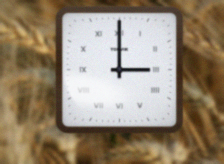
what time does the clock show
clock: 3:00
